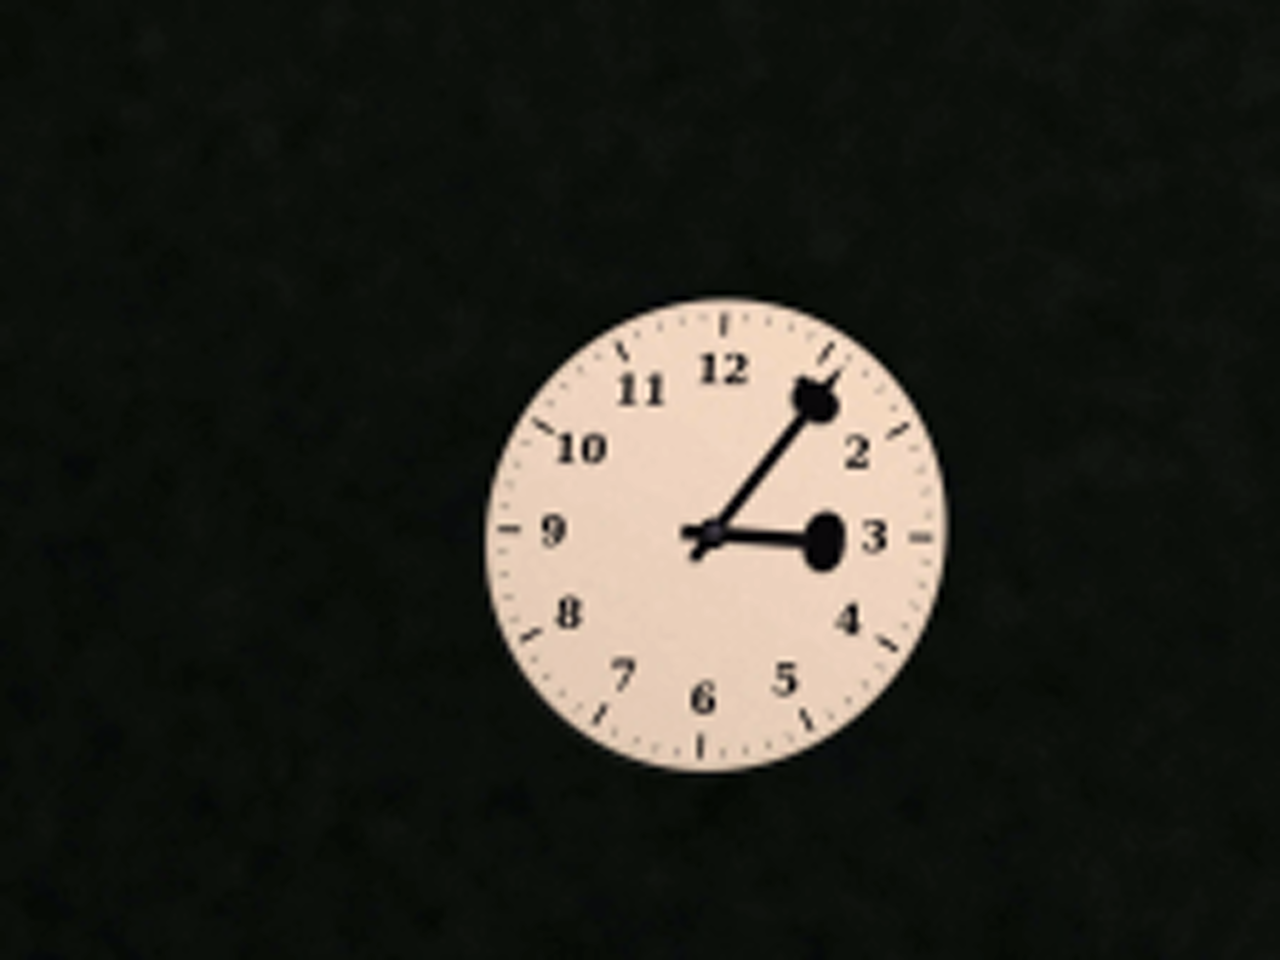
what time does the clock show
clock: 3:06
